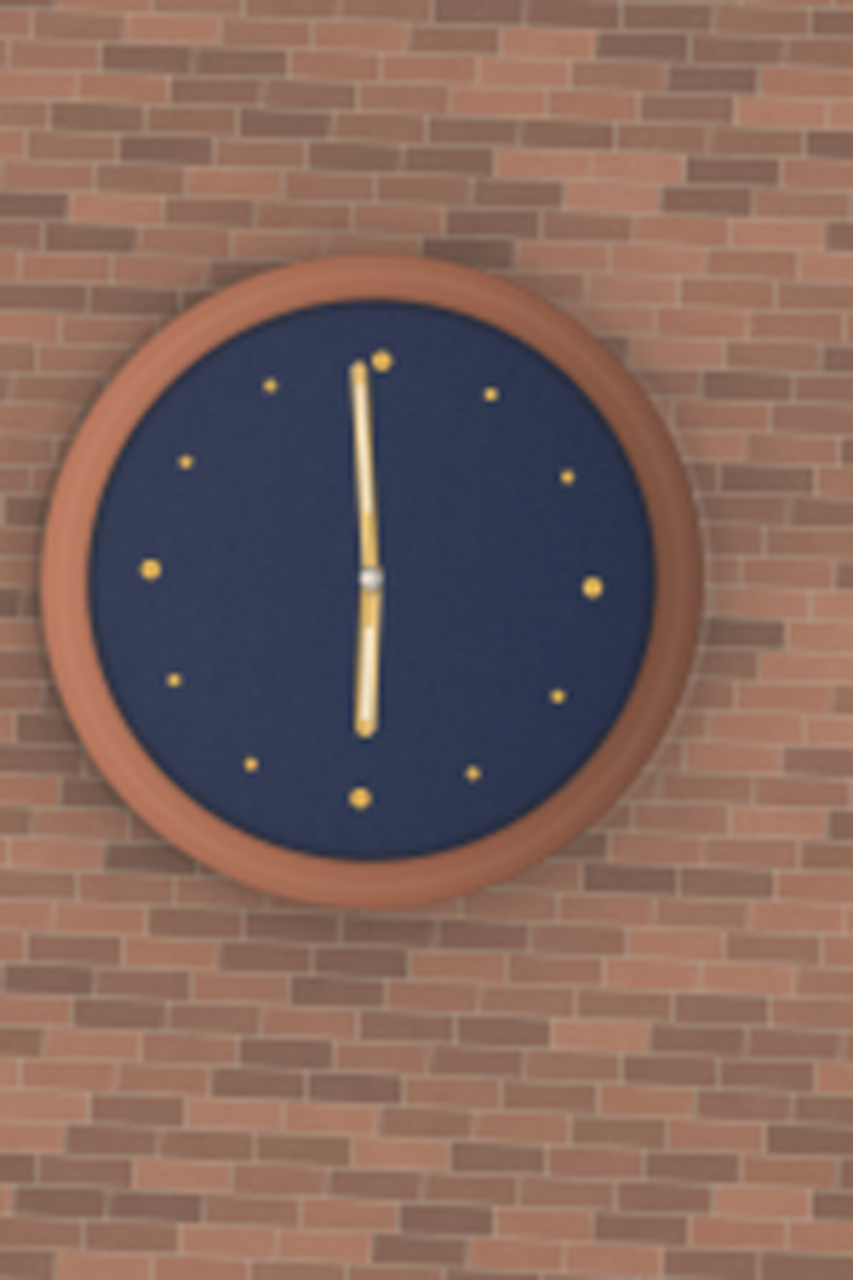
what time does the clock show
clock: 5:59
